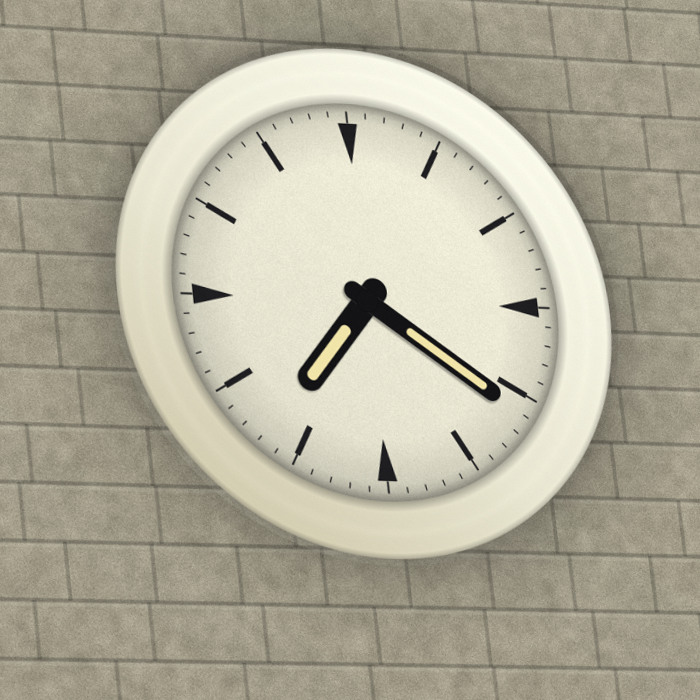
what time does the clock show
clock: 7:21
